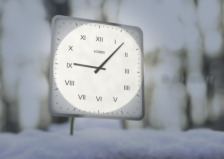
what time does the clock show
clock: 9:07
